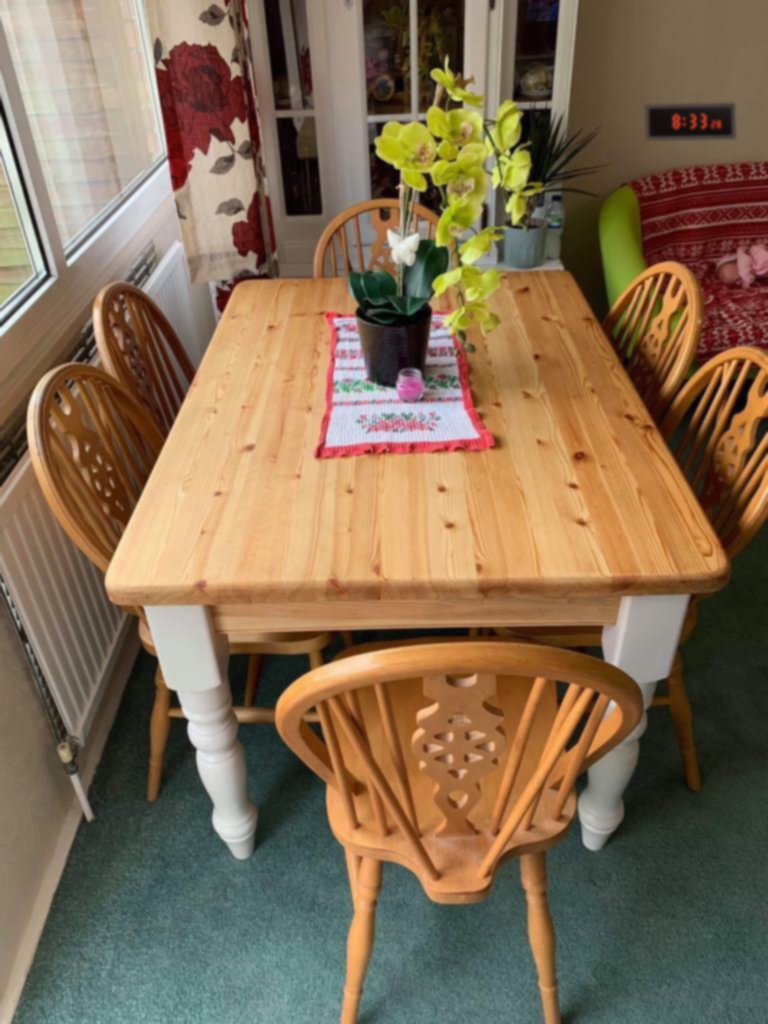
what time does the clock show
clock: 8:33
